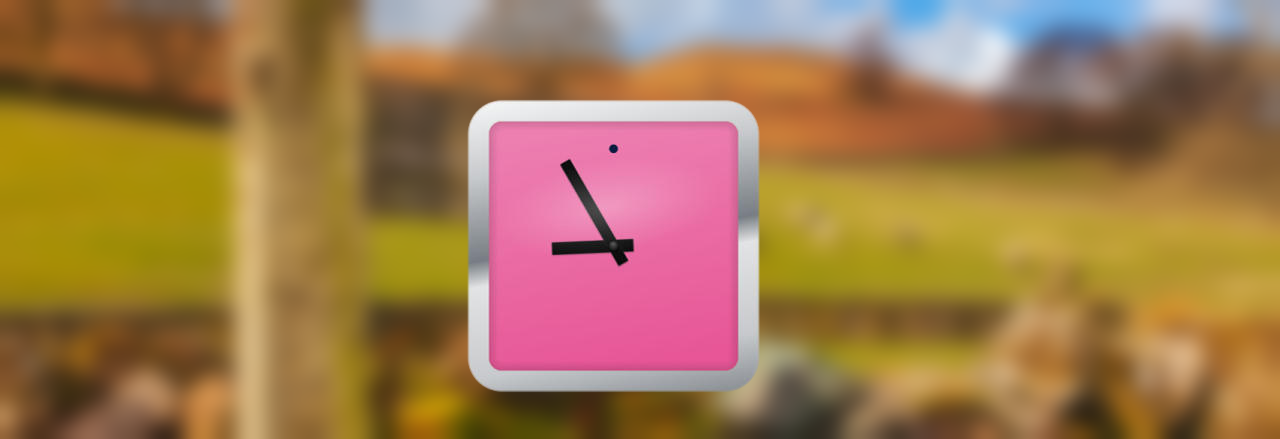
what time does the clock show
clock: 8:55
